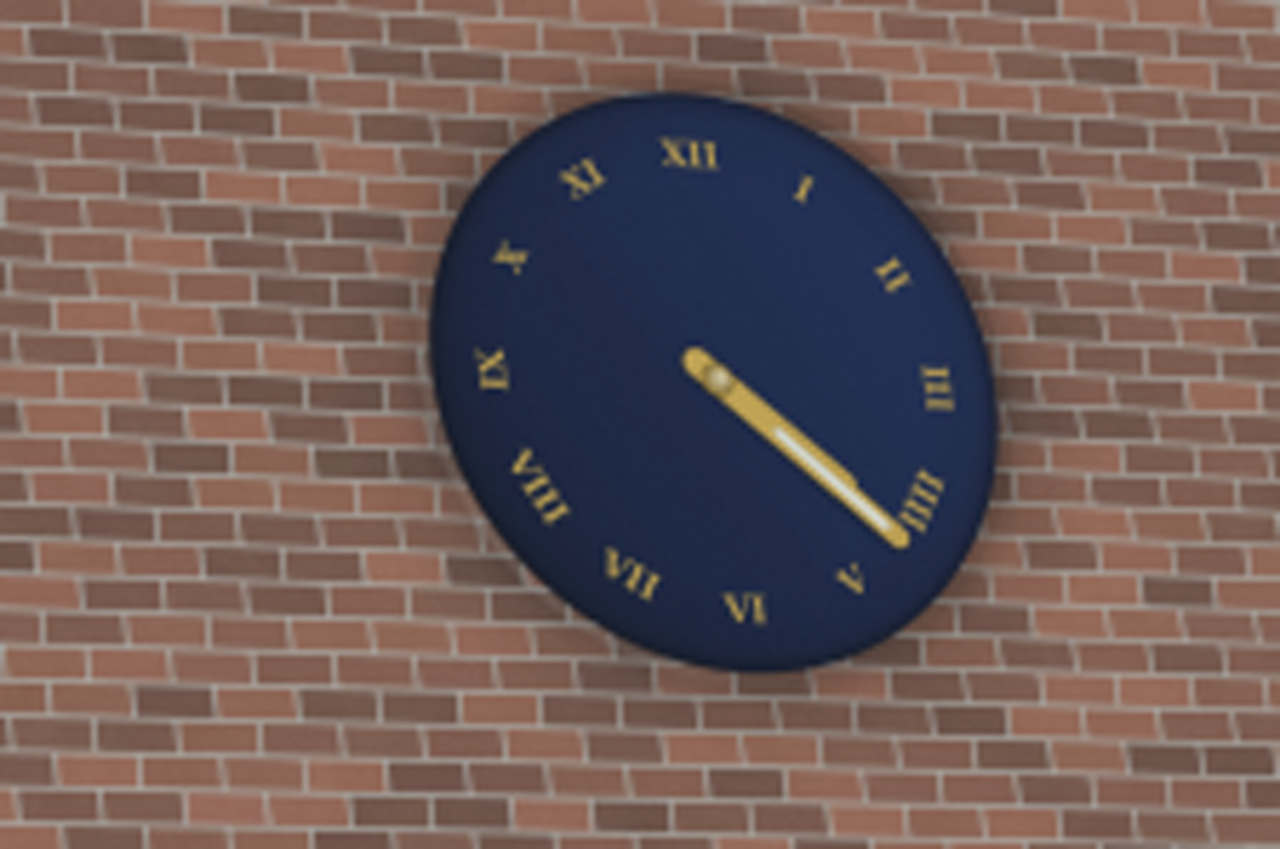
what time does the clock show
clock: 4:22
